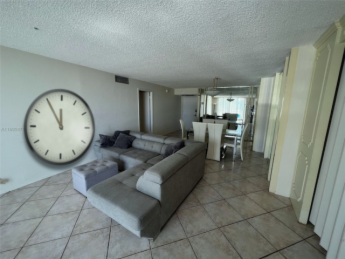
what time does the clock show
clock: 11:55
